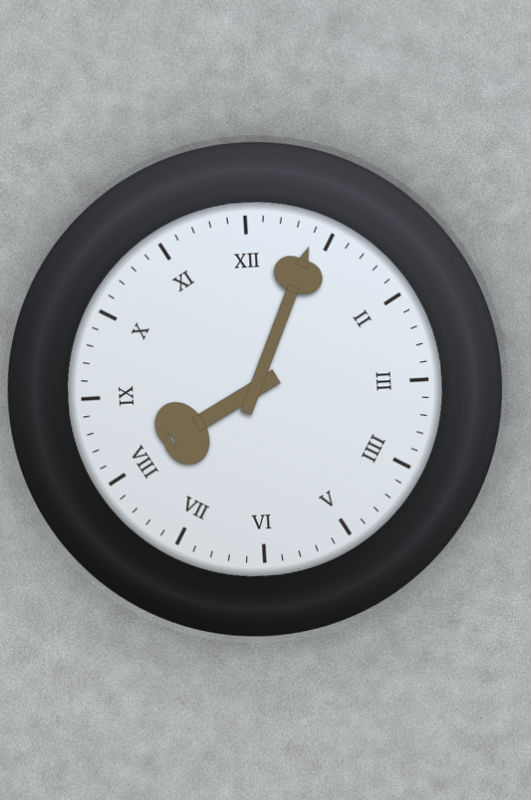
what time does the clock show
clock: 8:04
